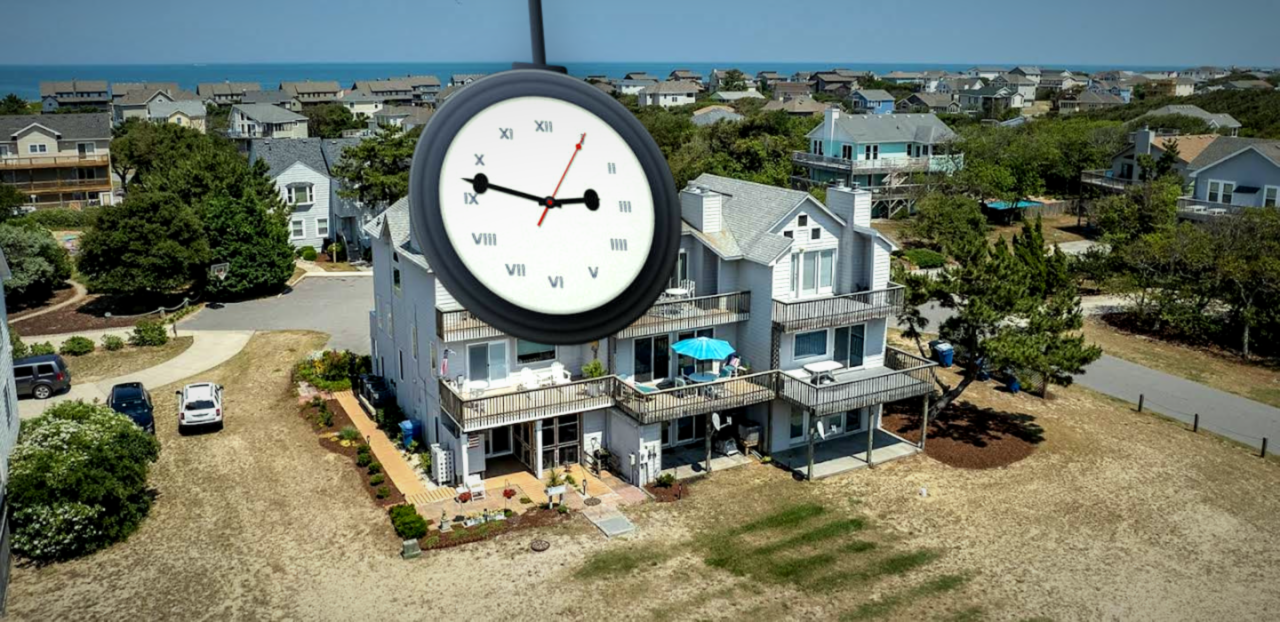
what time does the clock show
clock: 2:47:05
